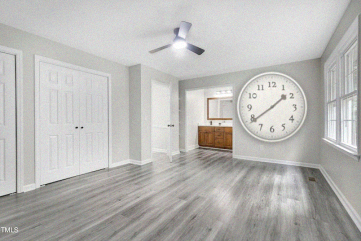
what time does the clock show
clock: 1:39
